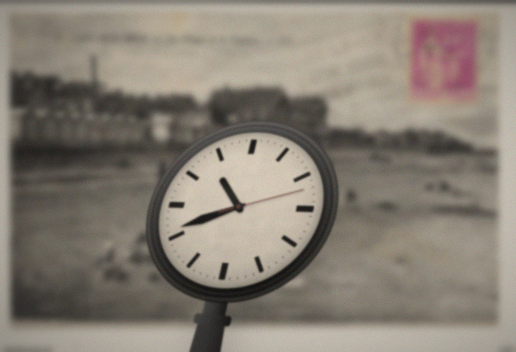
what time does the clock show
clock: 10:41:12
